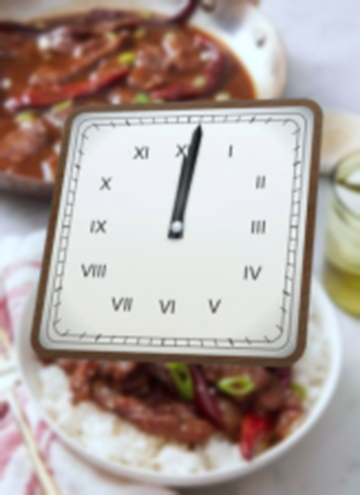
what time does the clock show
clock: 12:01
